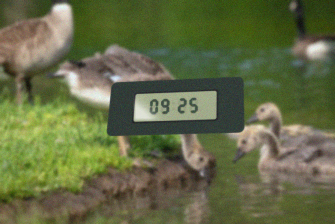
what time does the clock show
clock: 9:25
